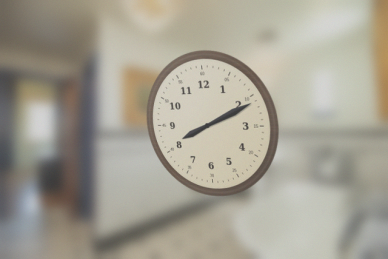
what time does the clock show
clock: 8:11
